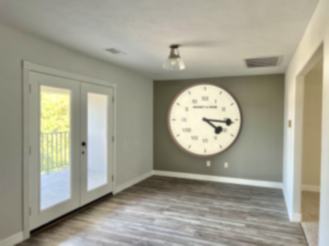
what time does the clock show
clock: 4:16
